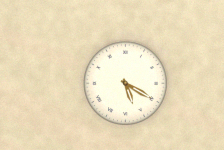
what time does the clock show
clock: 5:20
